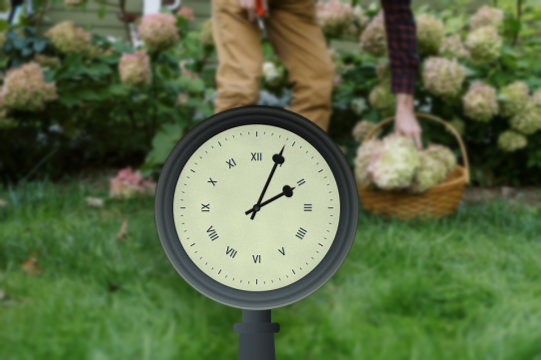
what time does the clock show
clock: 2:04
